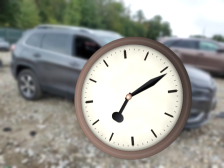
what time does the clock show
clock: 7:11
